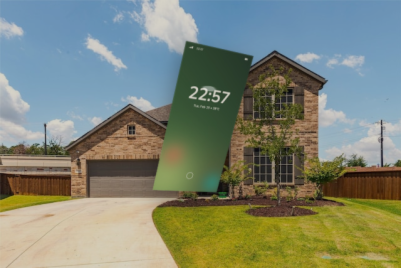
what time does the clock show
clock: 22:57
